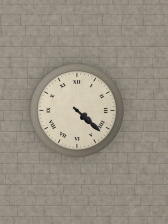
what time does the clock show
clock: 4:22
